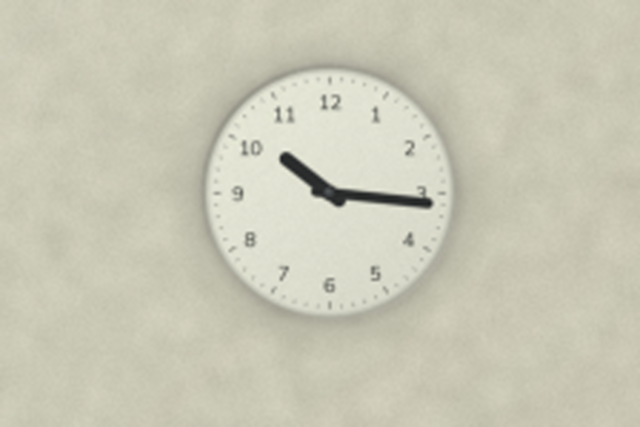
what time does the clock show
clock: 10:16
